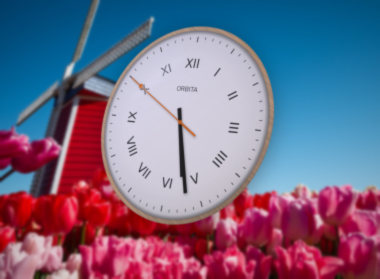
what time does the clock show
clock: 5:26:50
